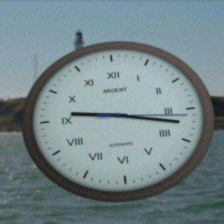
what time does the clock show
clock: 9:17:16
